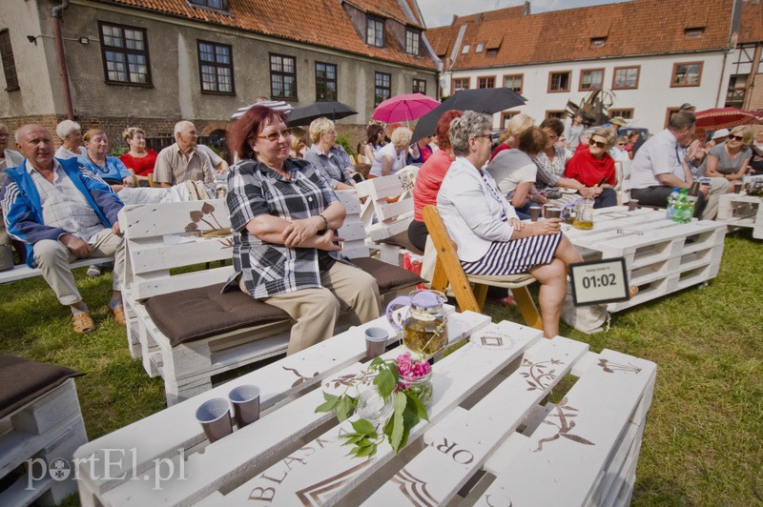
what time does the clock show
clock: 1:02
